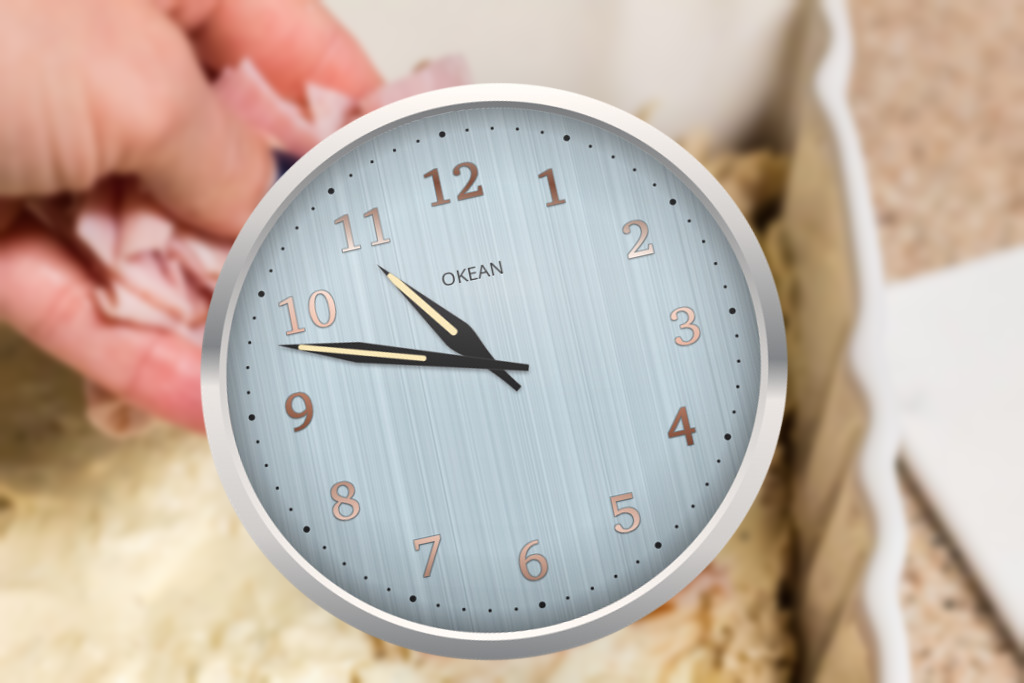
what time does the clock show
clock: 10:48
